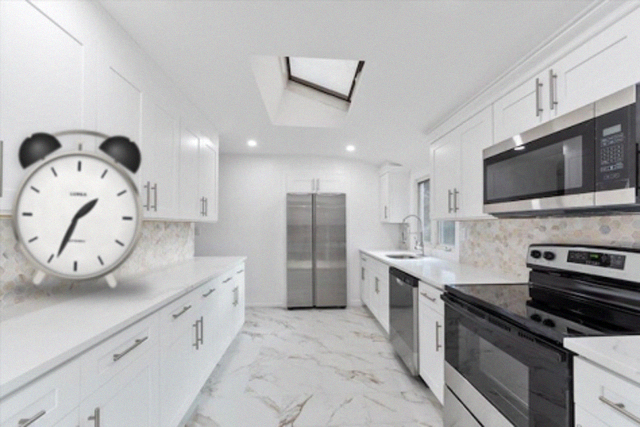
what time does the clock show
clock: 1:34
